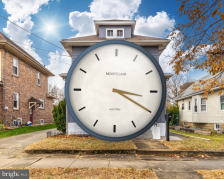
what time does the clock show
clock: 3:20
